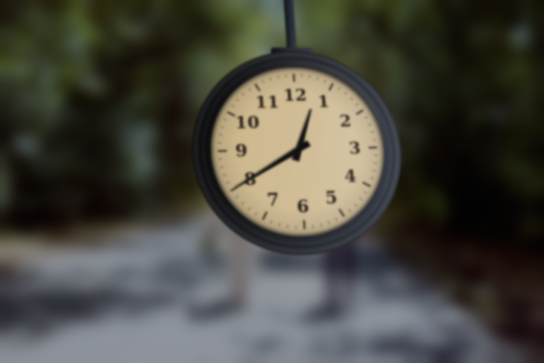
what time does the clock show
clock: 12:40
